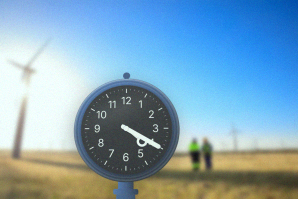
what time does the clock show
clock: 4:20
